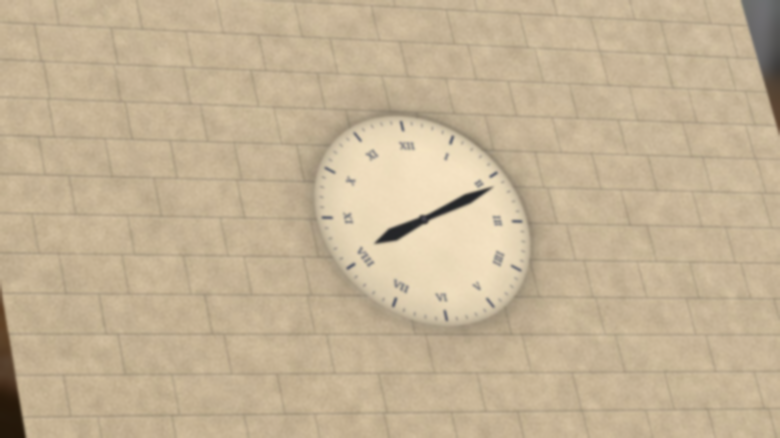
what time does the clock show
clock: 8:11
